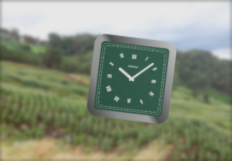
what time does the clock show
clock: 10:08
